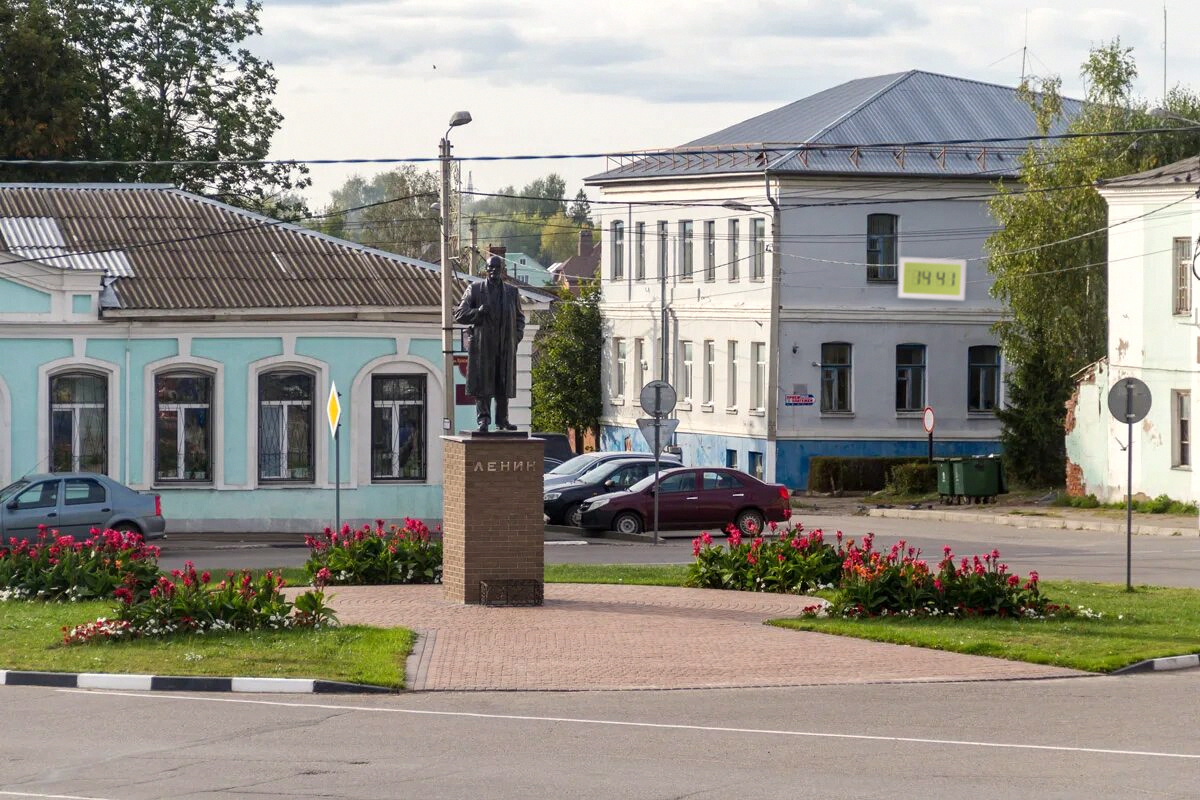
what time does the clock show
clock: 14:41
